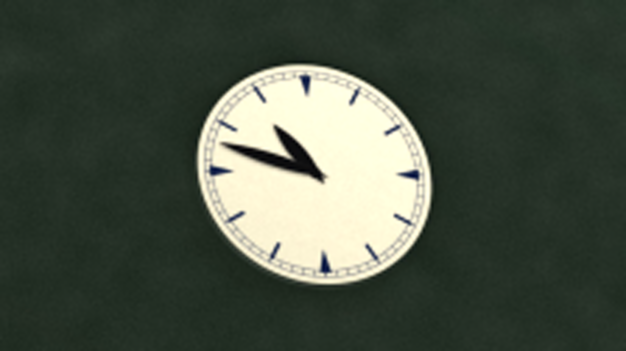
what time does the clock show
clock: 10:48
